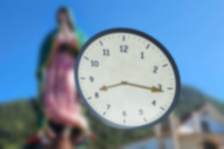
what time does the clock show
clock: 8:16
